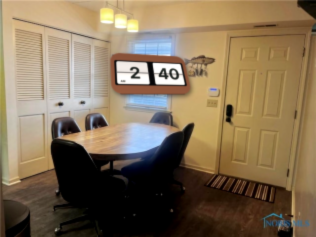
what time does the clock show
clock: 2:40
